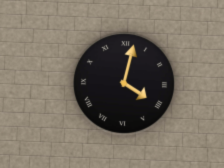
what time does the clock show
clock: 4:02
